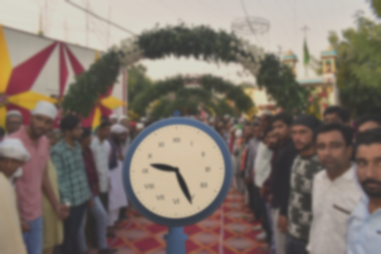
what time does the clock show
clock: 9:26
